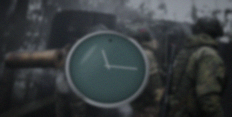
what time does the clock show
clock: 11:15
